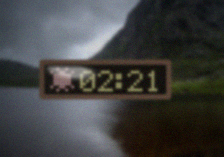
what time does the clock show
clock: 2:21
